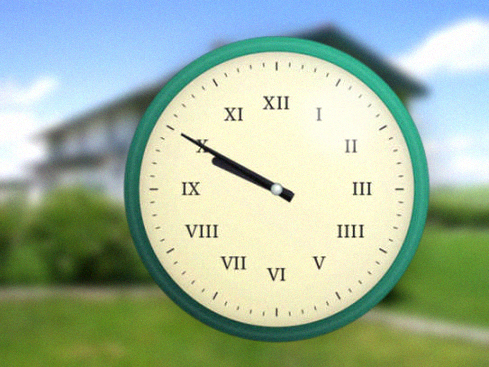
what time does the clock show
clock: 9:50
